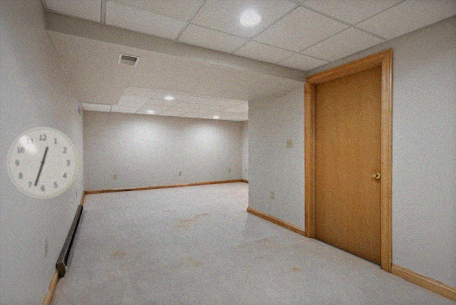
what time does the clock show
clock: 12:33
